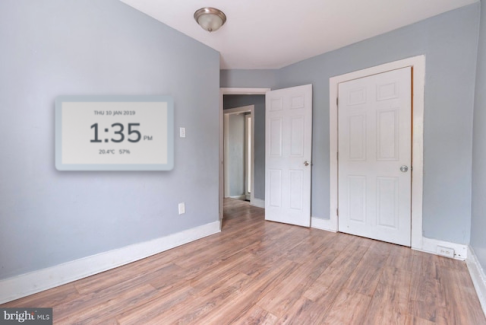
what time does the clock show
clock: 1:35
